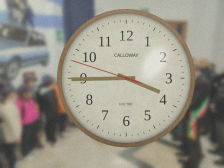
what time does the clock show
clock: 3:44:48
